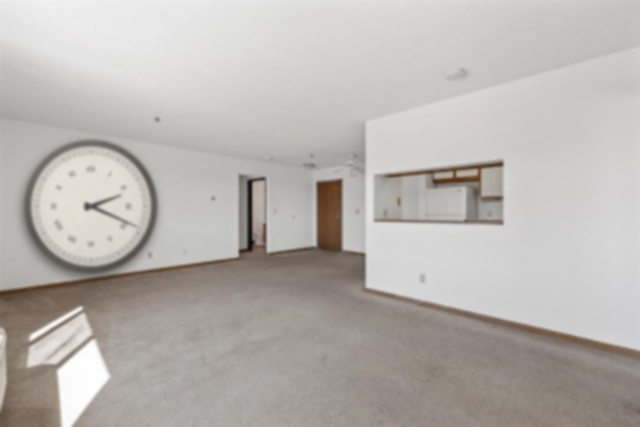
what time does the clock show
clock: 2:19
